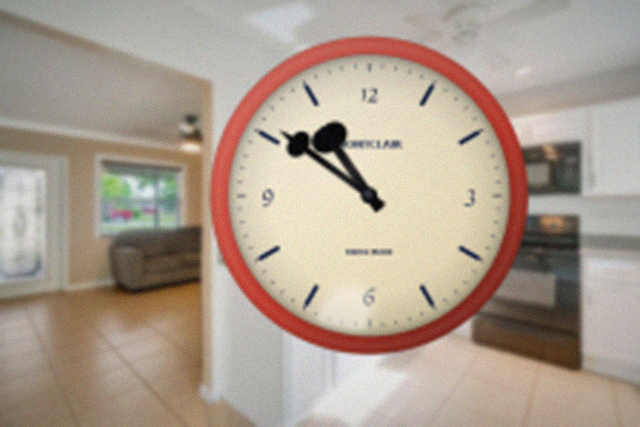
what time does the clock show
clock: 10:51
